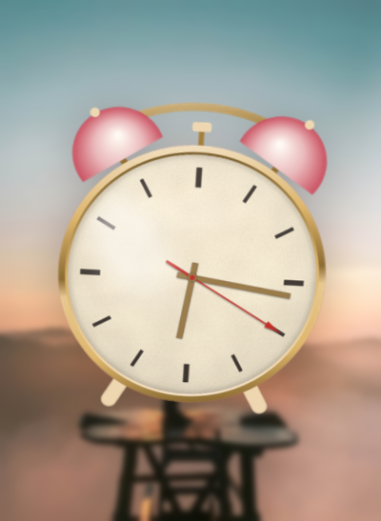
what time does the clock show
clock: 6:16:20
